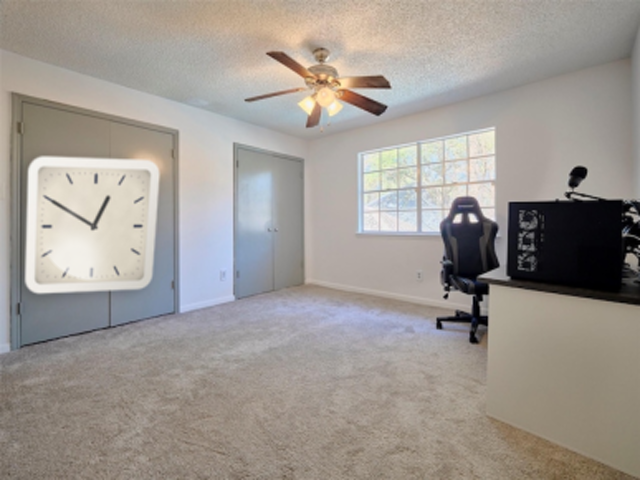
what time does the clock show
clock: 12:50
